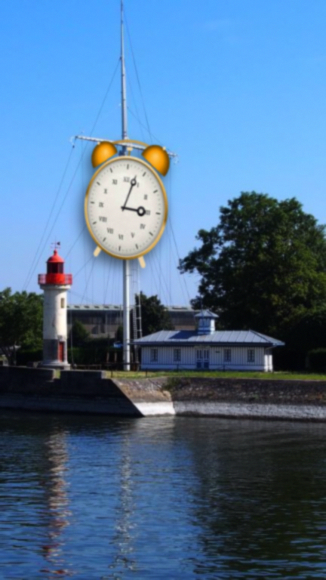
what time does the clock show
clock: 3:03
